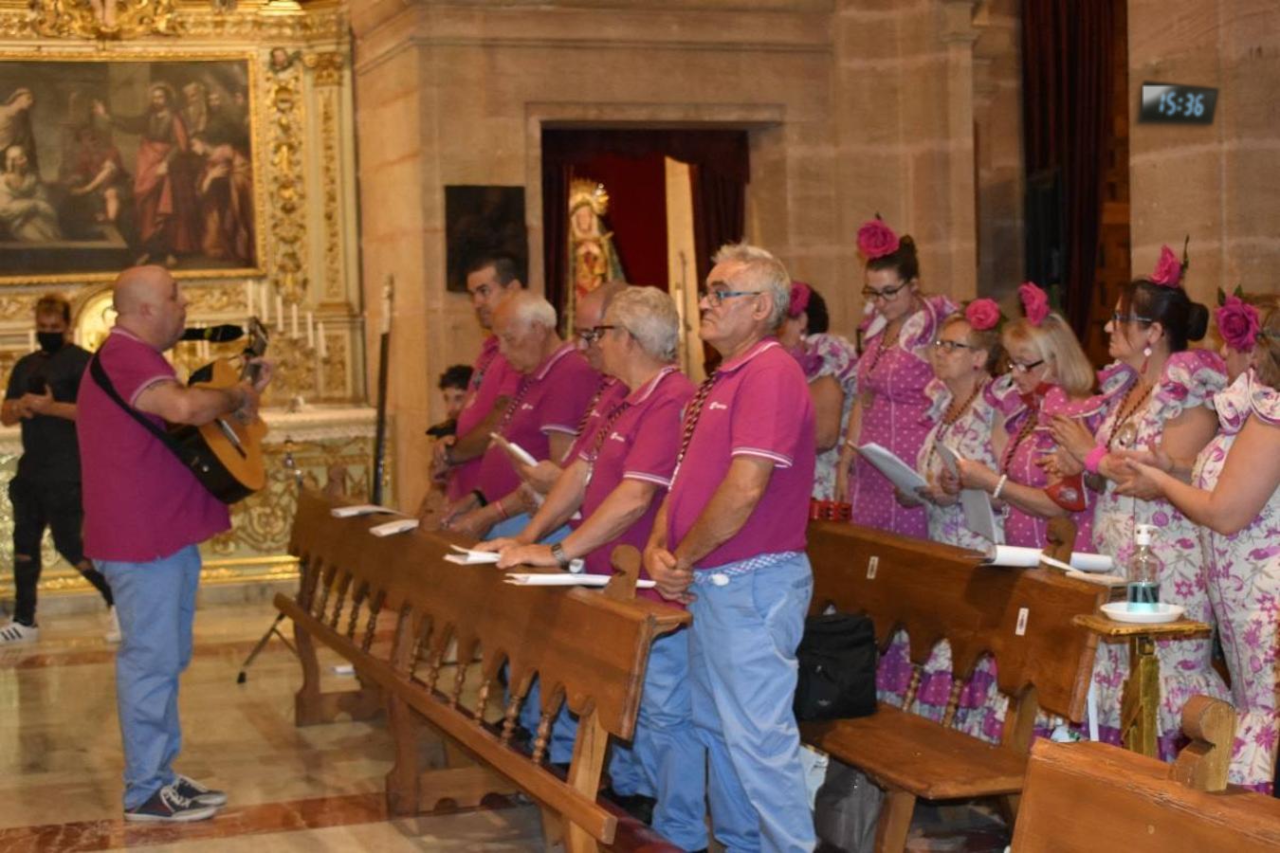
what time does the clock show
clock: 15:36
